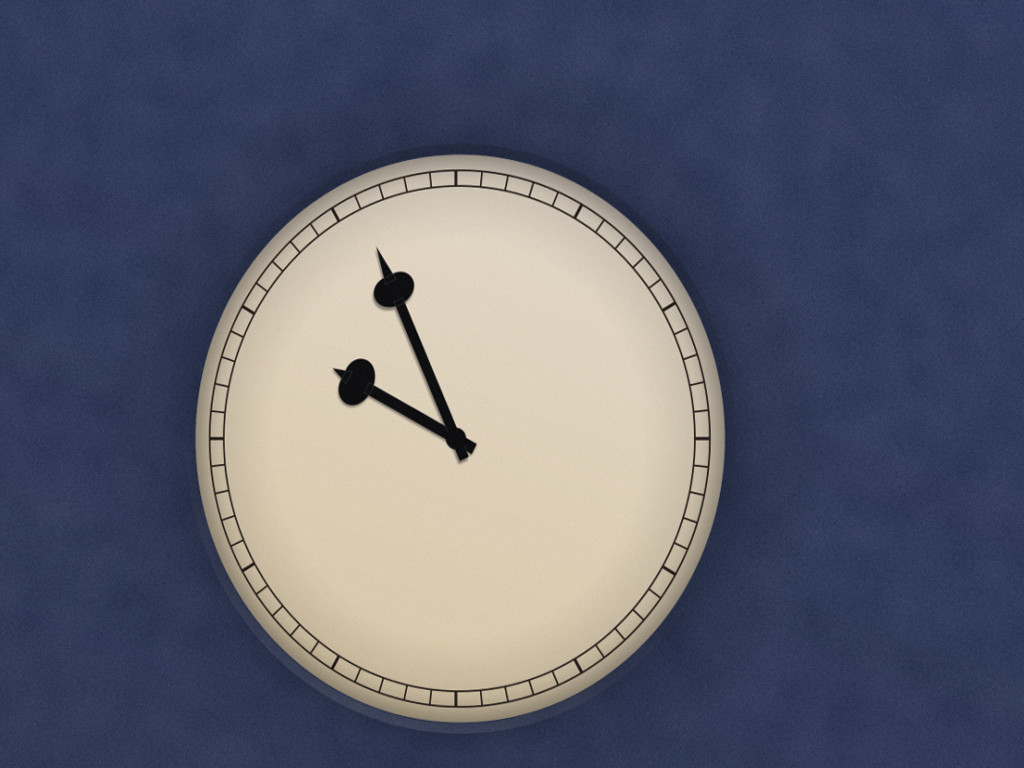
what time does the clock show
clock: 9:56
